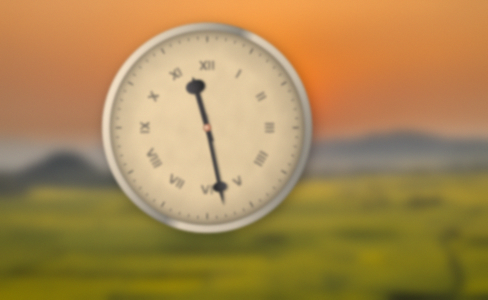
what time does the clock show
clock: 11:28
